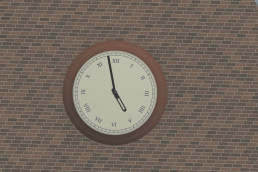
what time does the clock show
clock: 4:58
